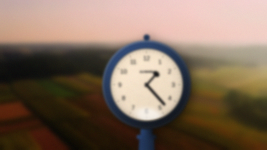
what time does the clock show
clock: 1:23
